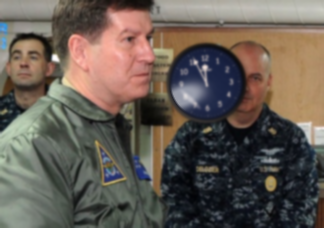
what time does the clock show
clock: 11:56
